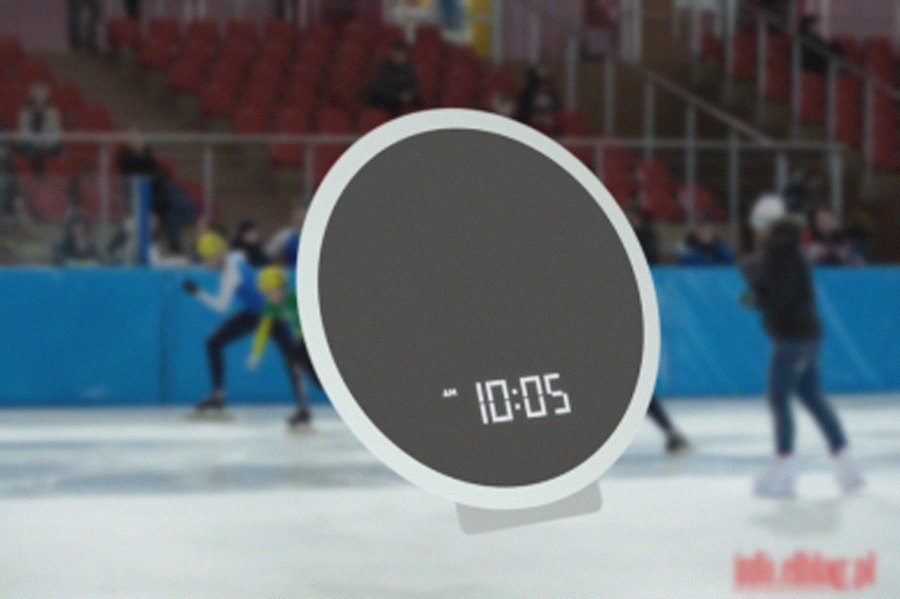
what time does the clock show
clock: 10:05
